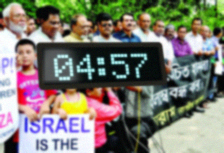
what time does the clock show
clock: 4:57
